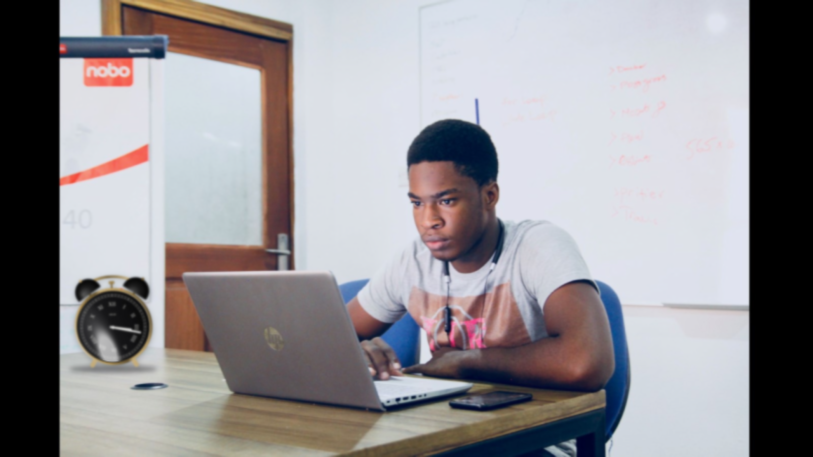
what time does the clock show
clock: 3:17
